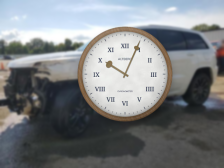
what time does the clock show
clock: 10:04
